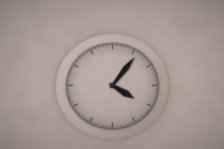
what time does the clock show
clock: 4:06
